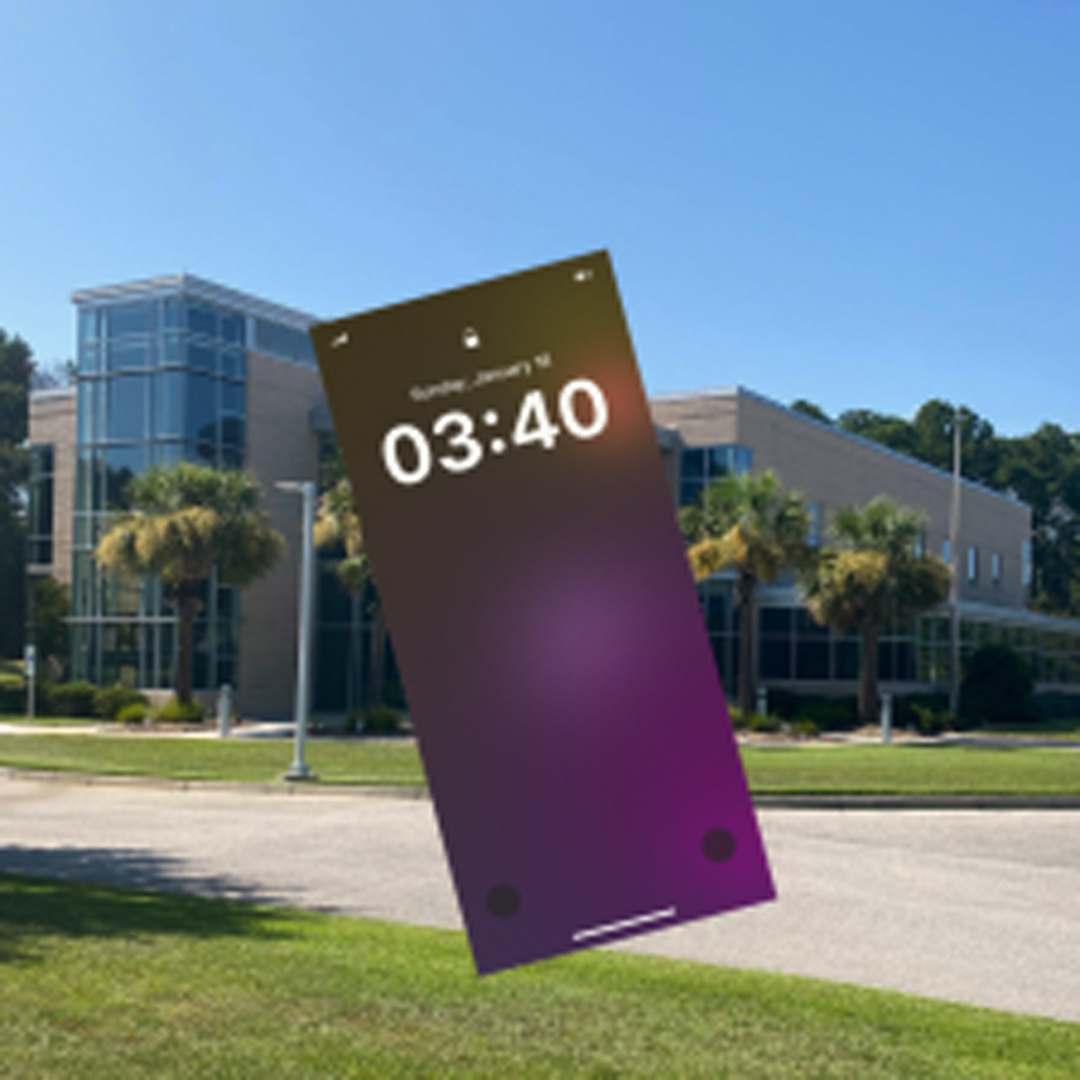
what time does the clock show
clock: 3:40
